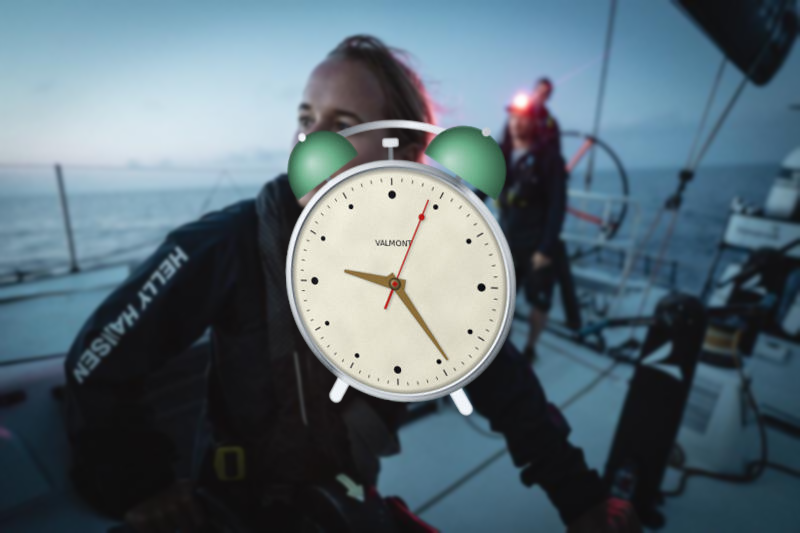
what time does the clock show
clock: 9:24:04
